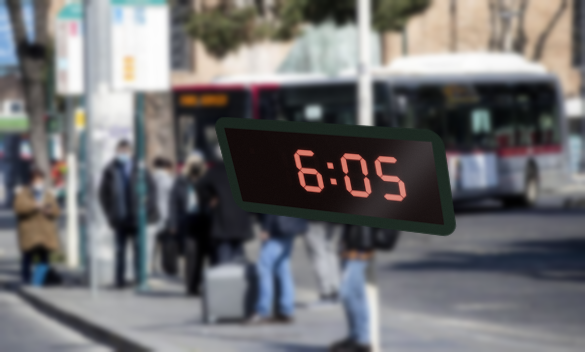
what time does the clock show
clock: 6:05
